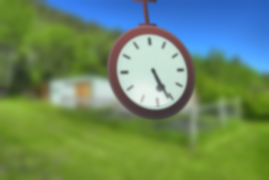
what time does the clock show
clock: 5:26
